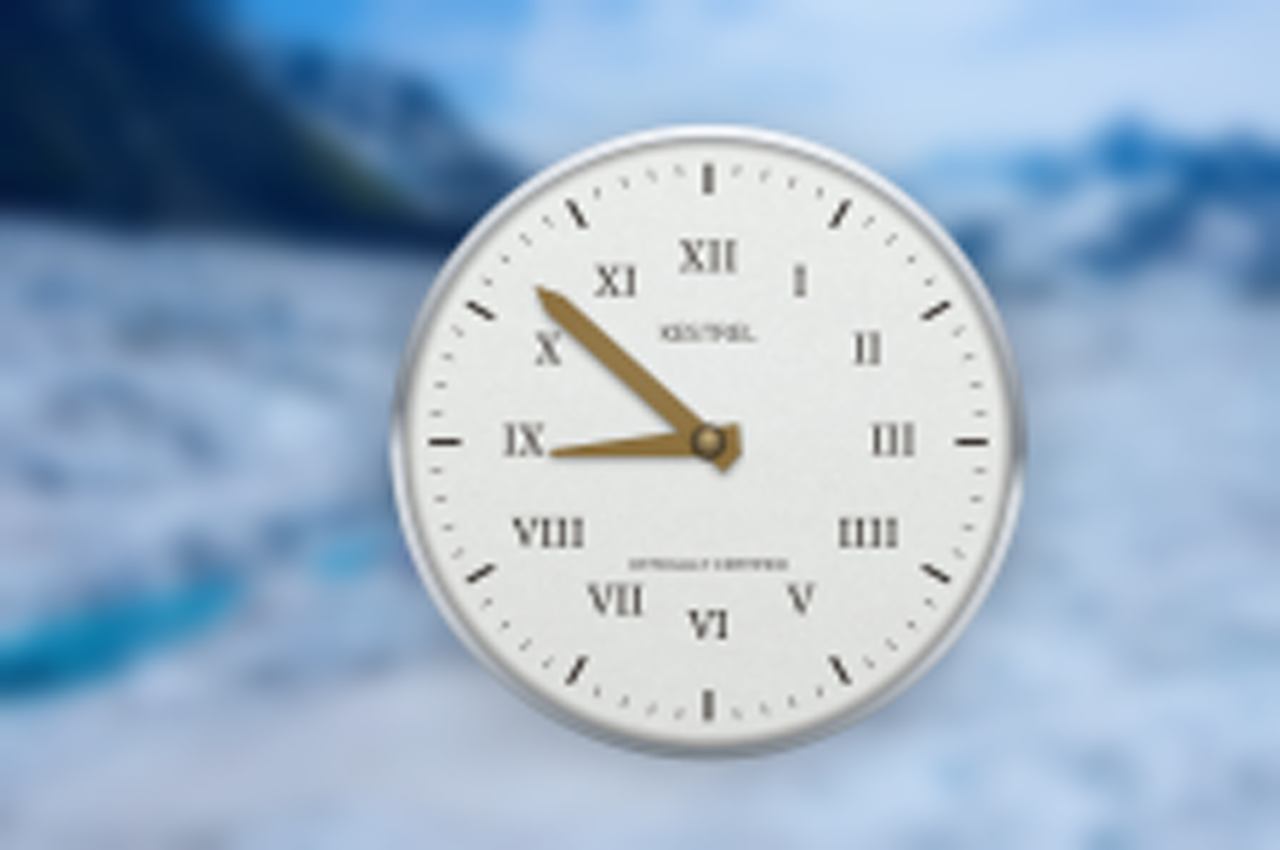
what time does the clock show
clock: 8:52
